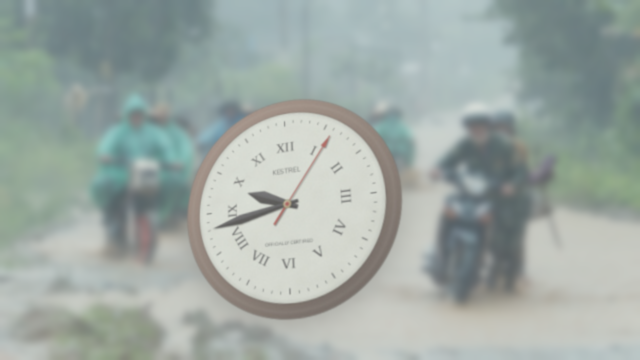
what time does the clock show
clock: 9:43:06
